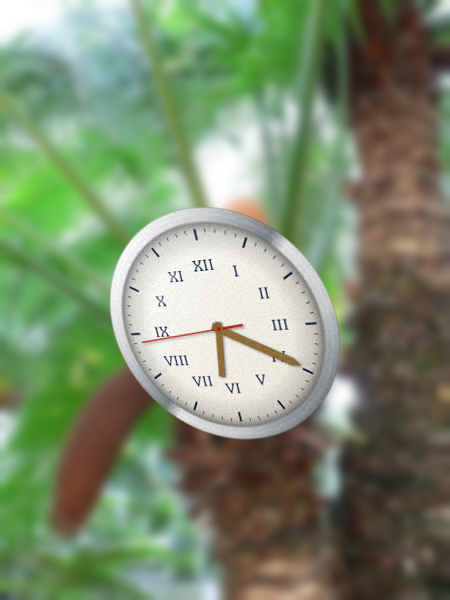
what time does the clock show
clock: 6:19:44
